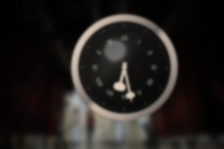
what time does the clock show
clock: 6:28
